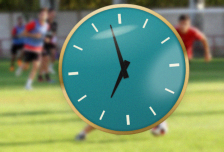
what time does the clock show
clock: 6:58
